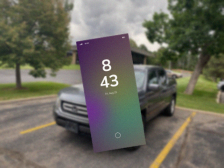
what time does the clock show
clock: 8:43
